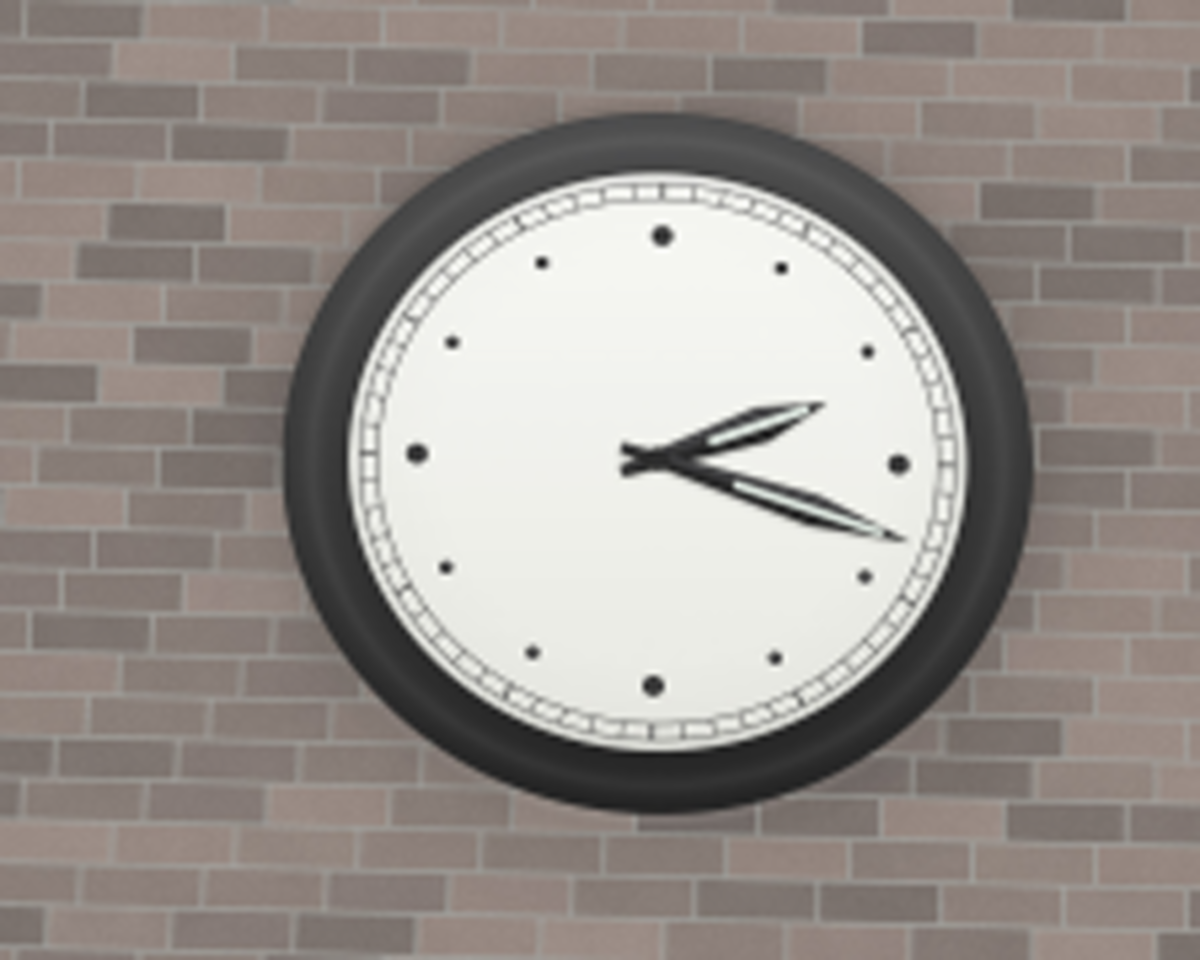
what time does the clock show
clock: 2:18
